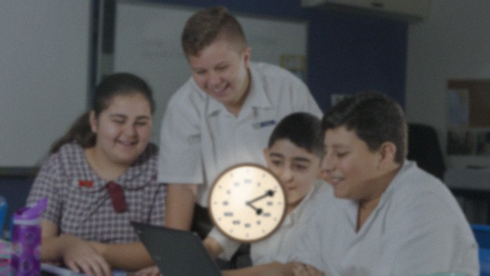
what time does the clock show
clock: 4:11
